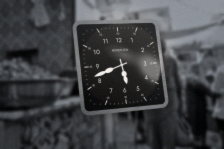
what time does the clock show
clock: 5:42
